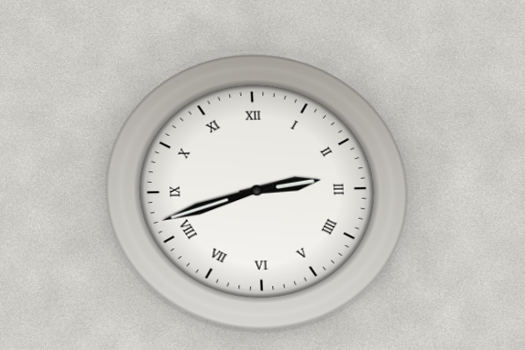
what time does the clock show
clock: 2:42
